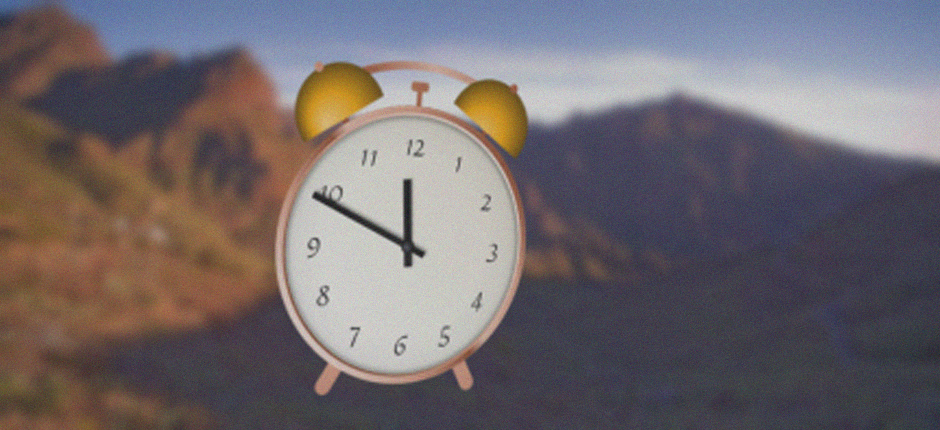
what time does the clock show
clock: 11:49
